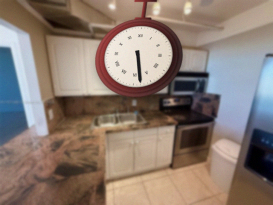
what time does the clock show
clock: 5:28
